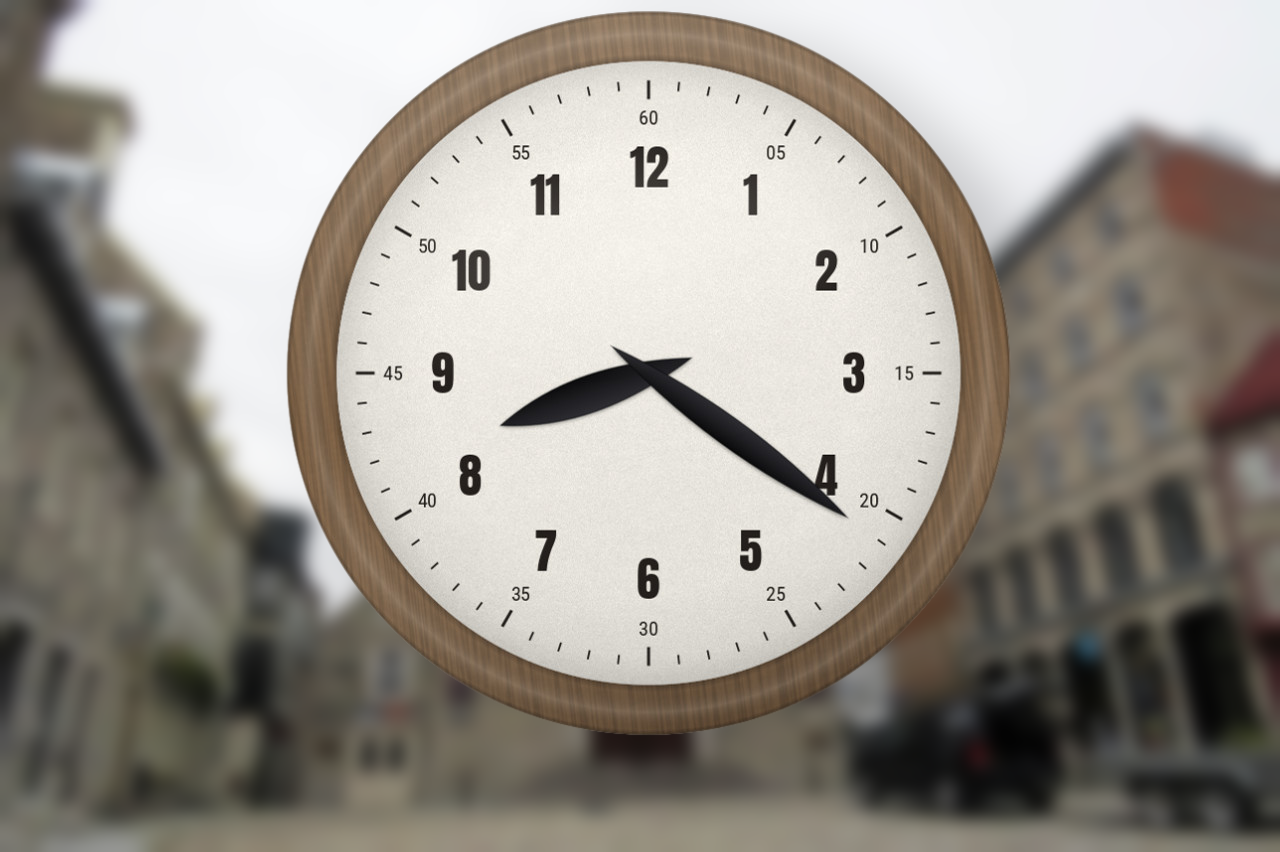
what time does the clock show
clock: 8:21
